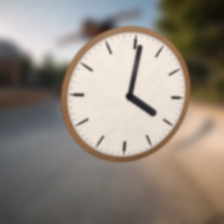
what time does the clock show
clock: 4:01
